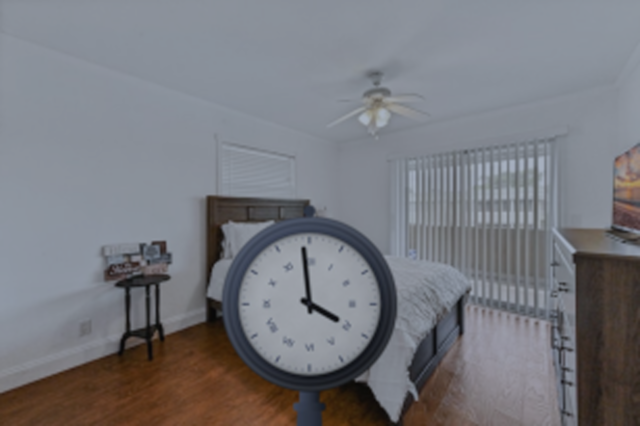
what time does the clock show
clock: 3:59
